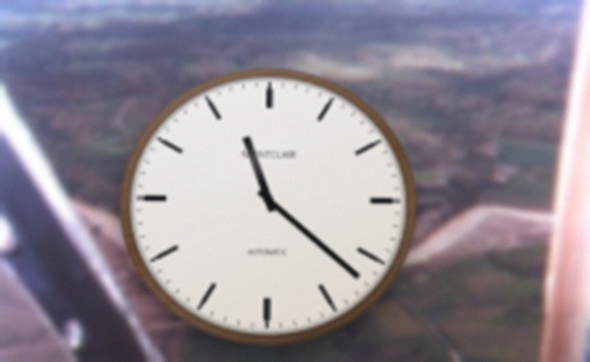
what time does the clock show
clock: 11:22
